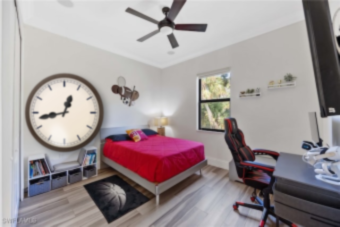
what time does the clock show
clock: 12:43
